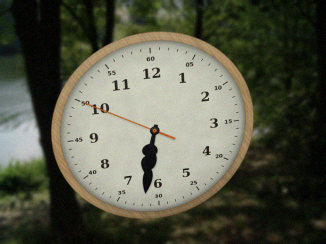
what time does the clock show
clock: 6:31:50
